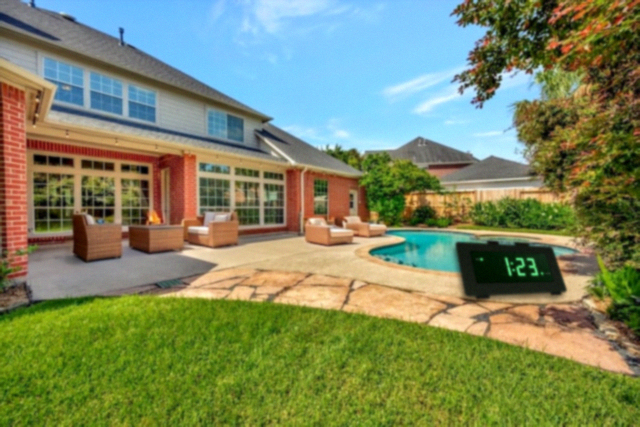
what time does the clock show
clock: 1:23
